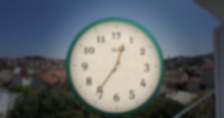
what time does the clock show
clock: 12:36
